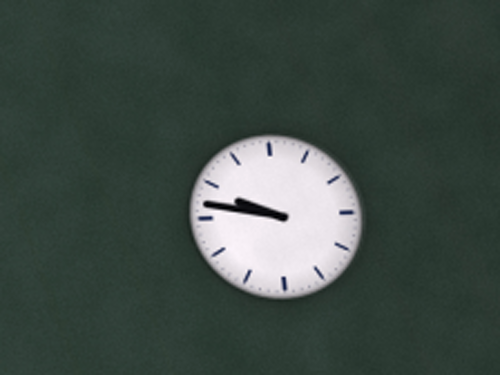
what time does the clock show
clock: 9:47
